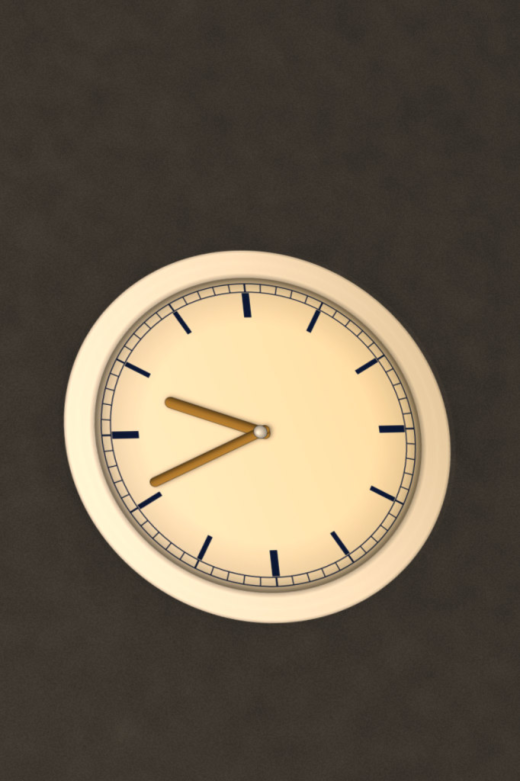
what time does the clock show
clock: 9:41
